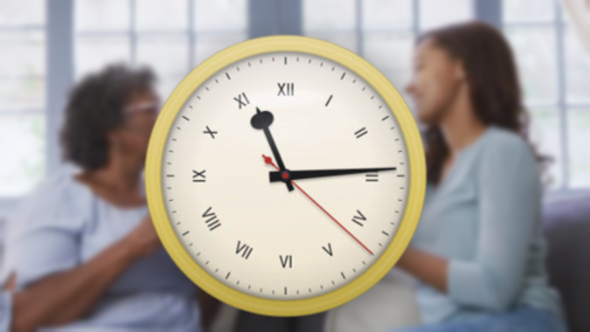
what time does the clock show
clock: 11:14:22
